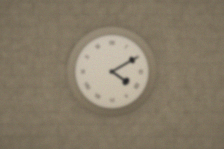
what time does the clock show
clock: 4:10
